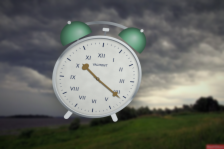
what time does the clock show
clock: 10:21
